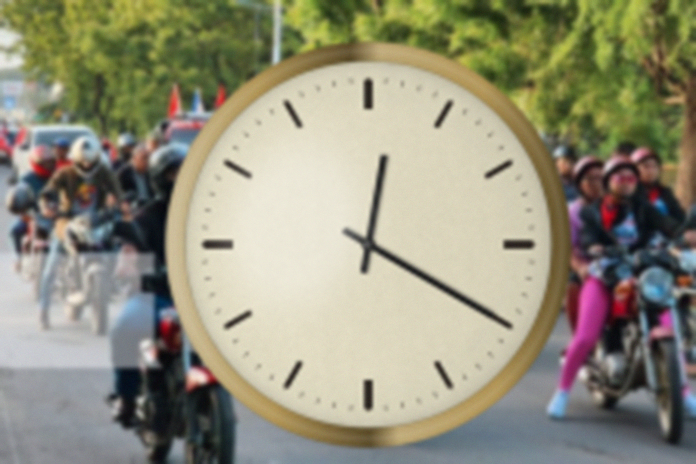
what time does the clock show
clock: 12:20
